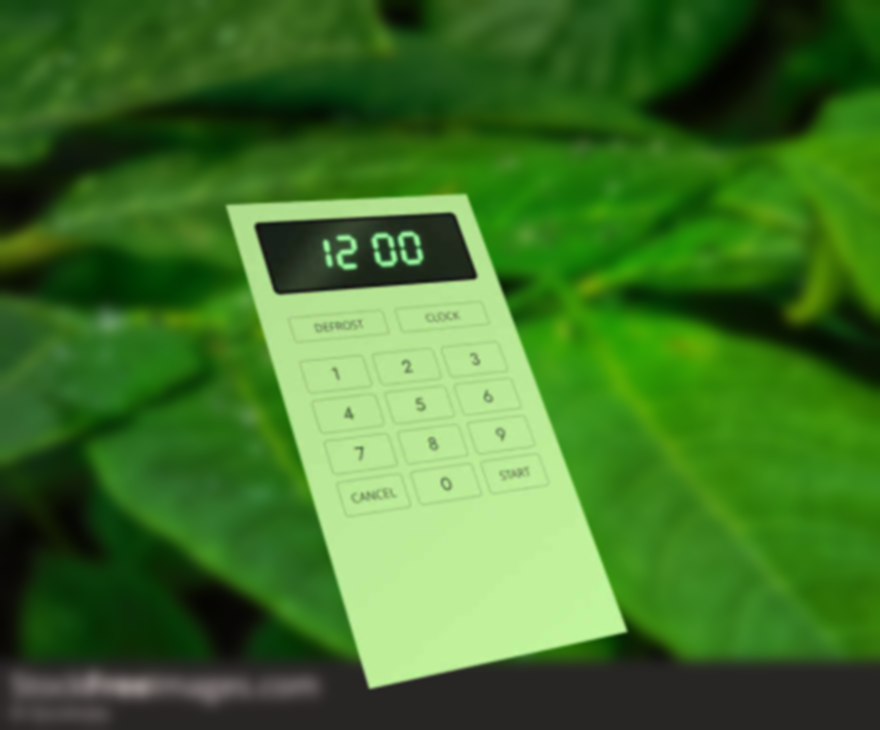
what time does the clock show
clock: 12:00
